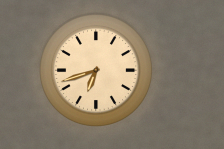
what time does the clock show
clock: 6:42
